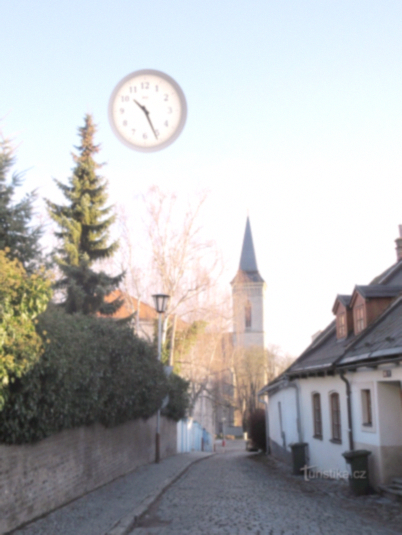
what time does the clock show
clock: 10:26
